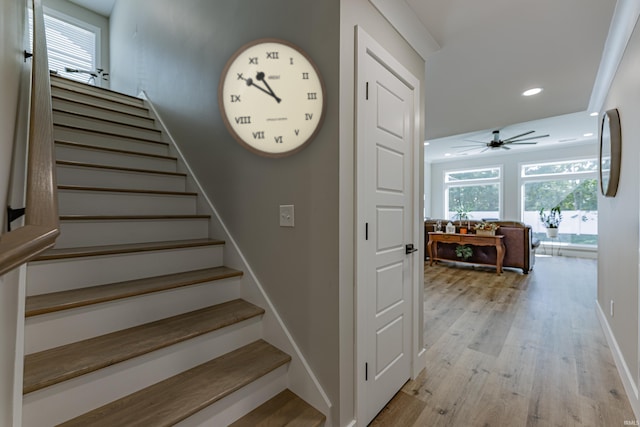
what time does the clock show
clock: 10:50
